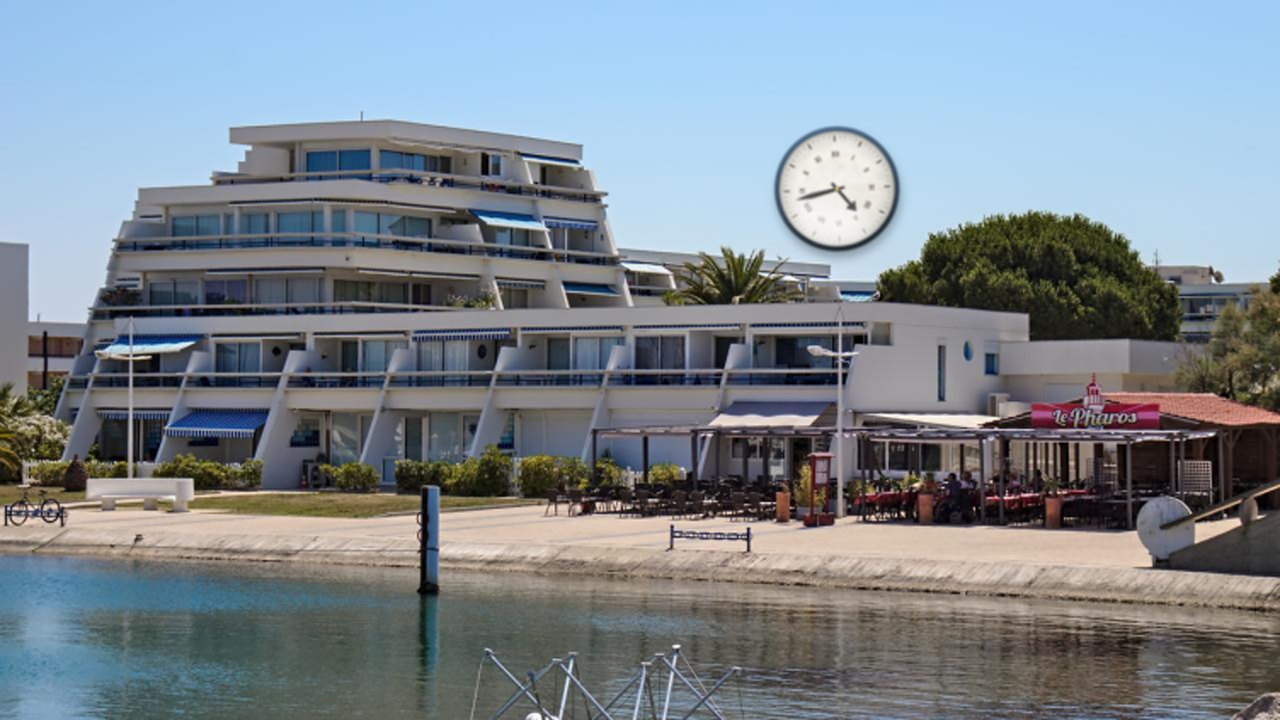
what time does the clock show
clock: 4:43
